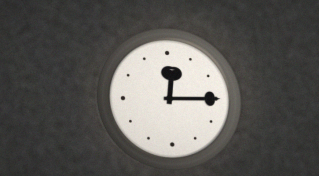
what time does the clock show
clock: 12:15
